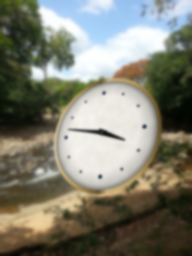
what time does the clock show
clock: 3:47
